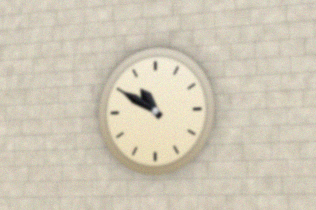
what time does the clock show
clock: 10:50
